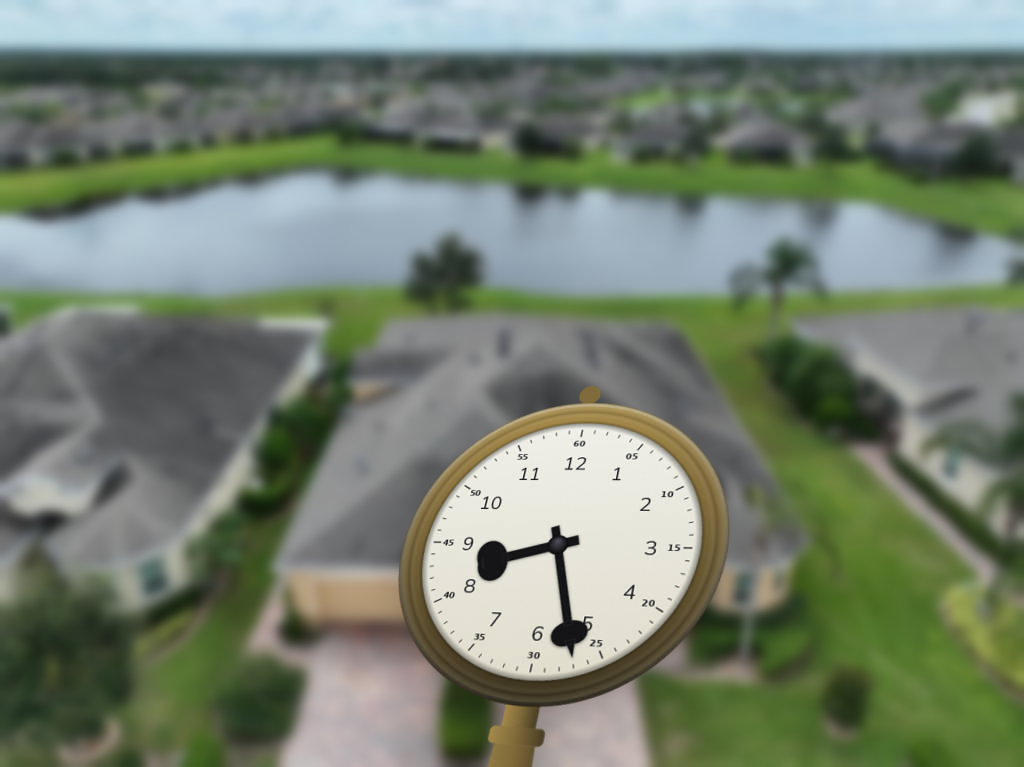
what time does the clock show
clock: 8:27
